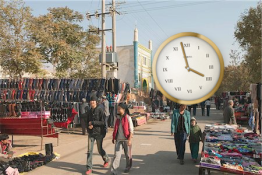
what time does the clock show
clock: 3:58
